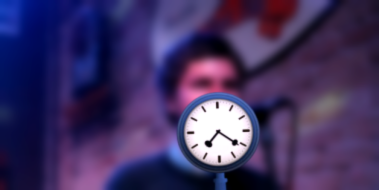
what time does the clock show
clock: 7:21
